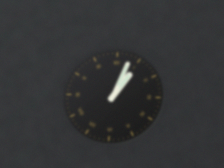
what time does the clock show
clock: 1:03
